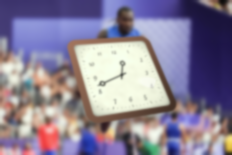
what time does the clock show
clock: 12:42
